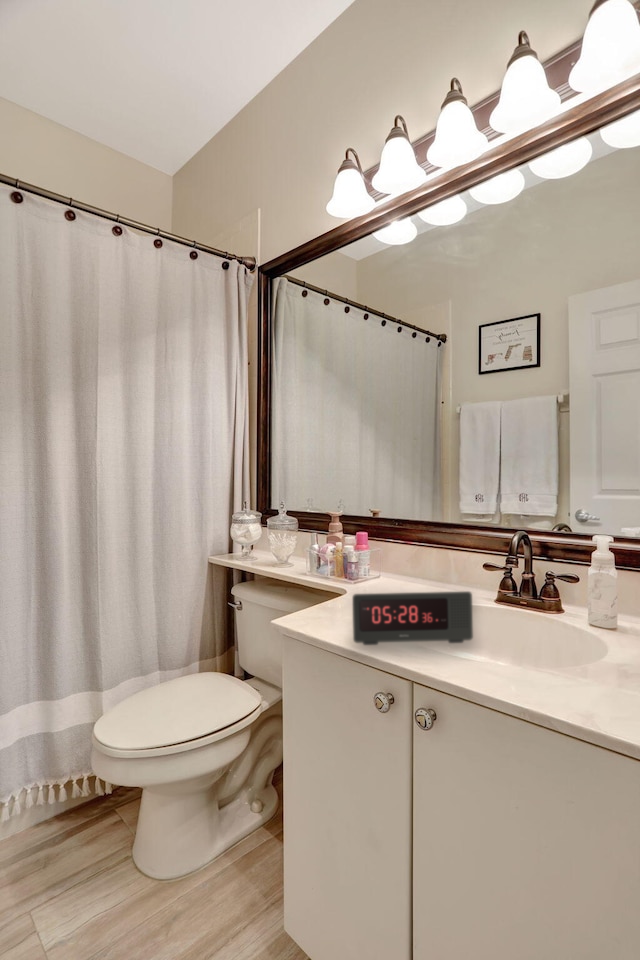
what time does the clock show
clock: 5:28
